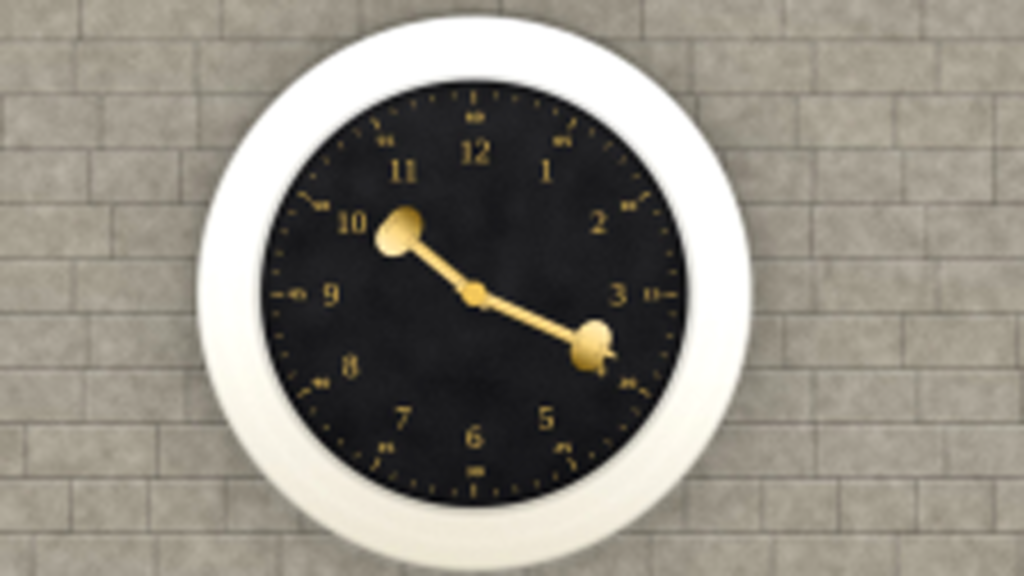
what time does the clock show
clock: 10:19
